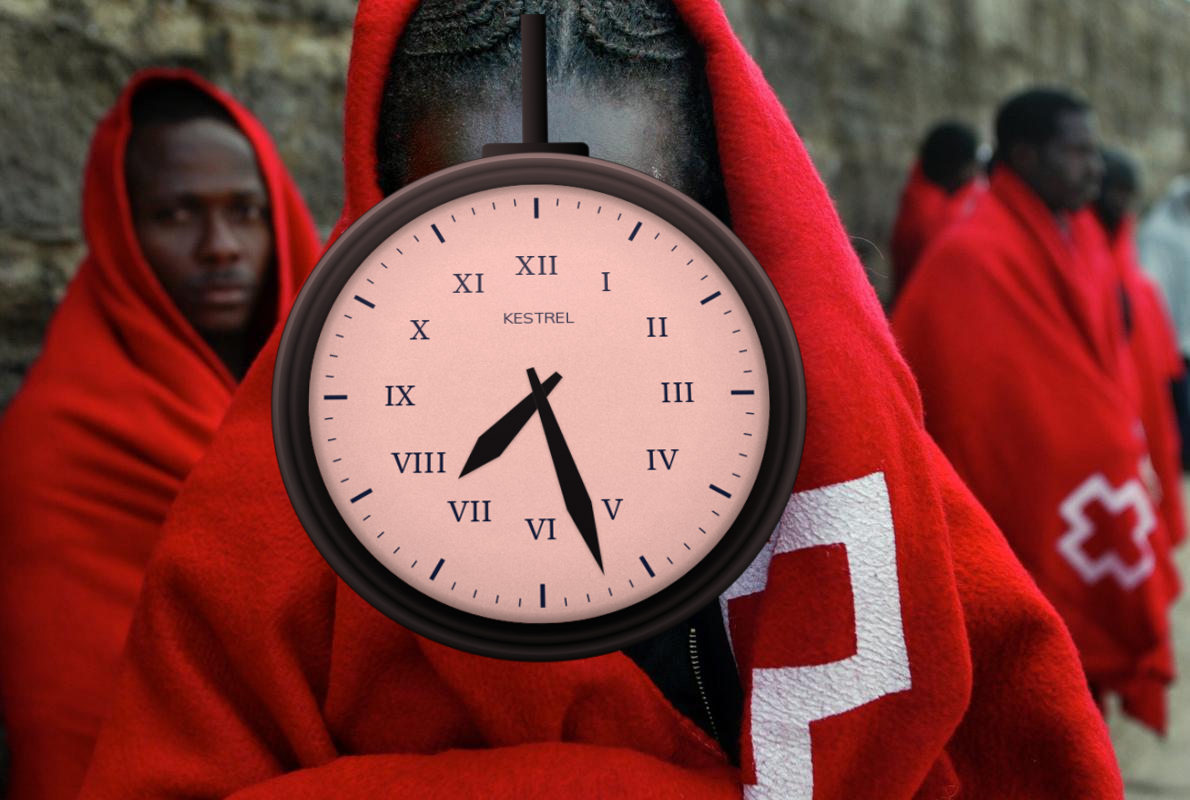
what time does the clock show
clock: 7:27
